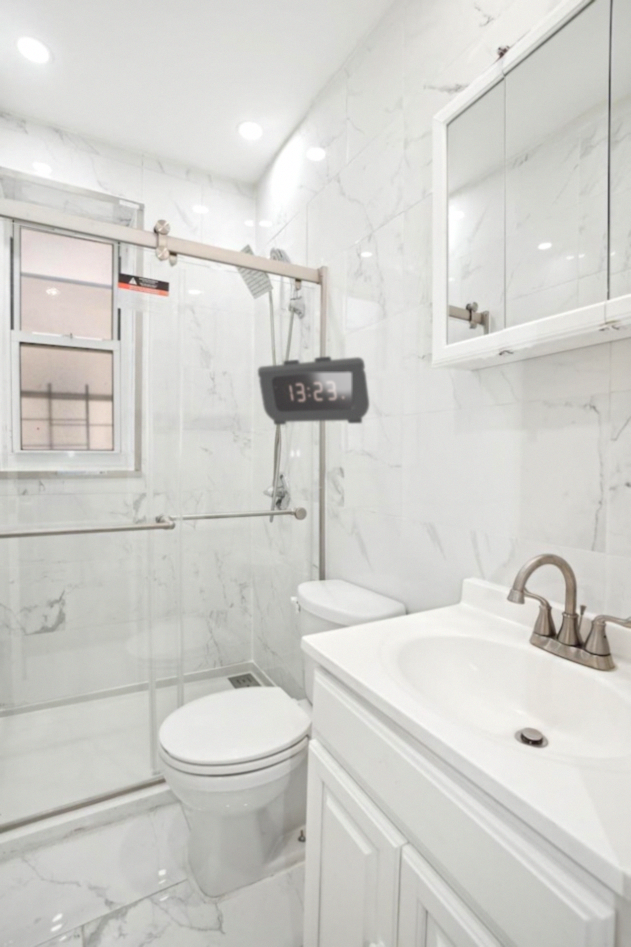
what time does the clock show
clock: 13:23
